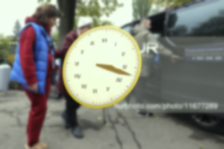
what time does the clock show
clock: 3:17
